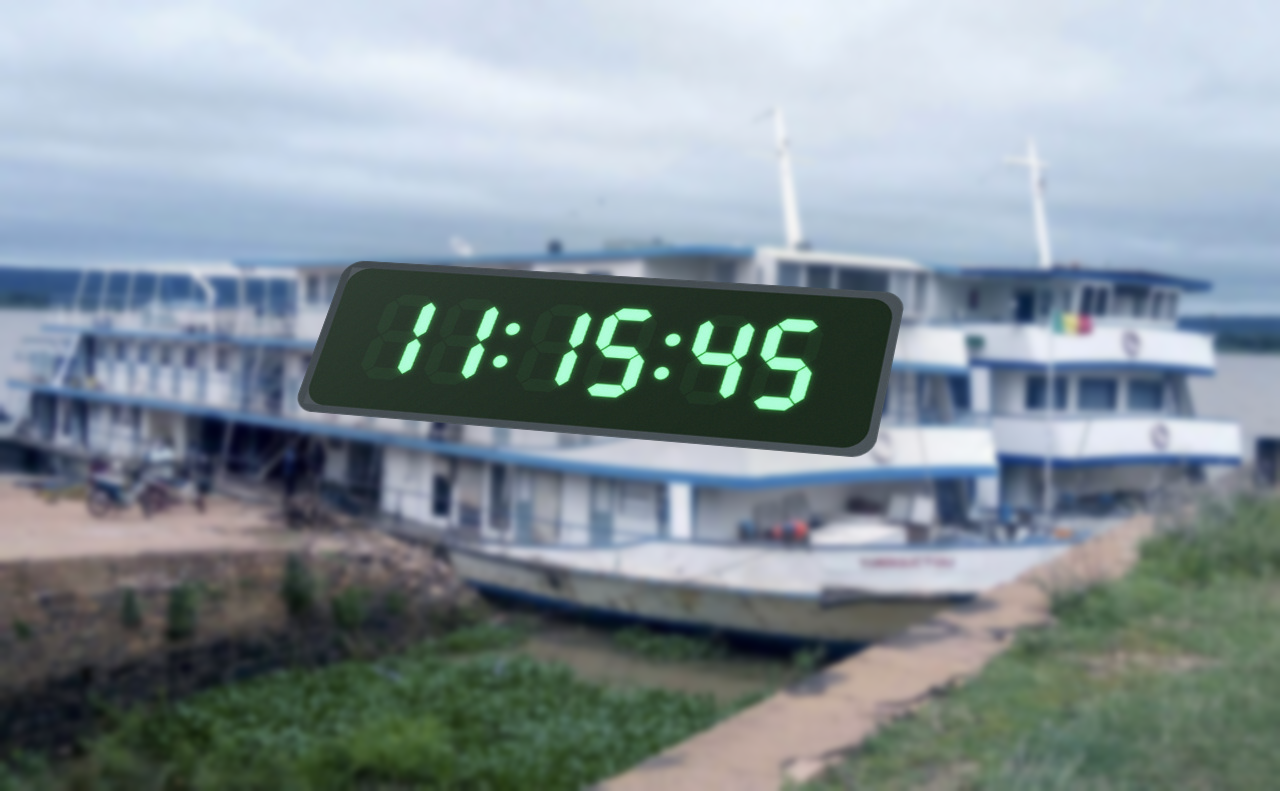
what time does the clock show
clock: 11:15:45
